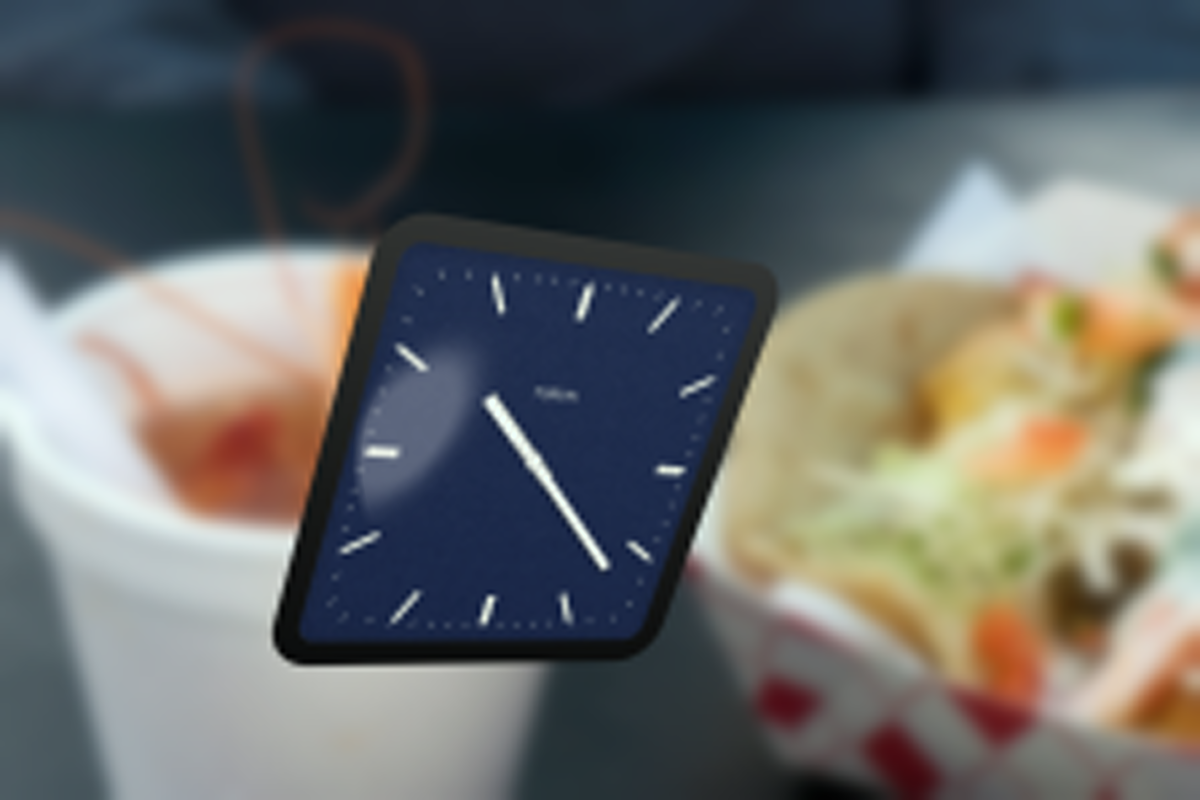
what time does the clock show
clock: 10:22
